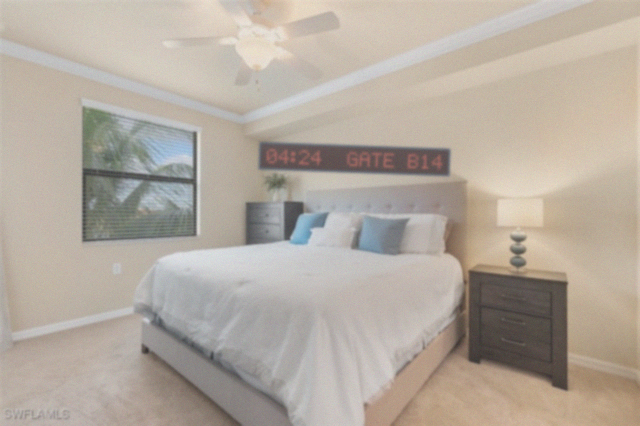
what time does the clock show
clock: 4:24
